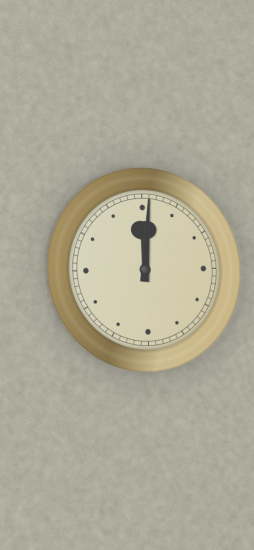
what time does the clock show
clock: 12:01
